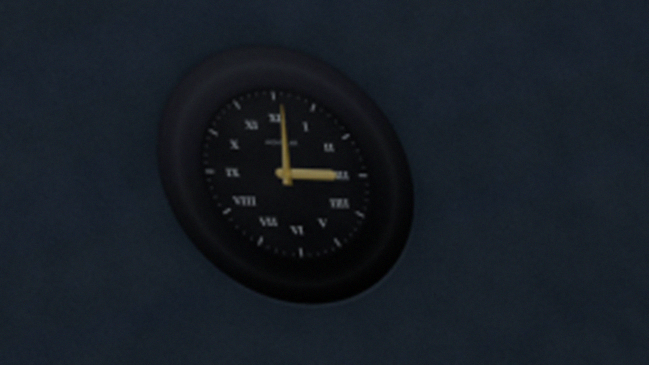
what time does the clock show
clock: 3:01
